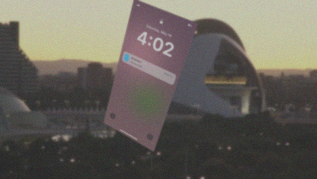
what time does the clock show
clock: 4:02
